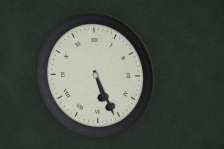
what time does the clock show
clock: 5:26
